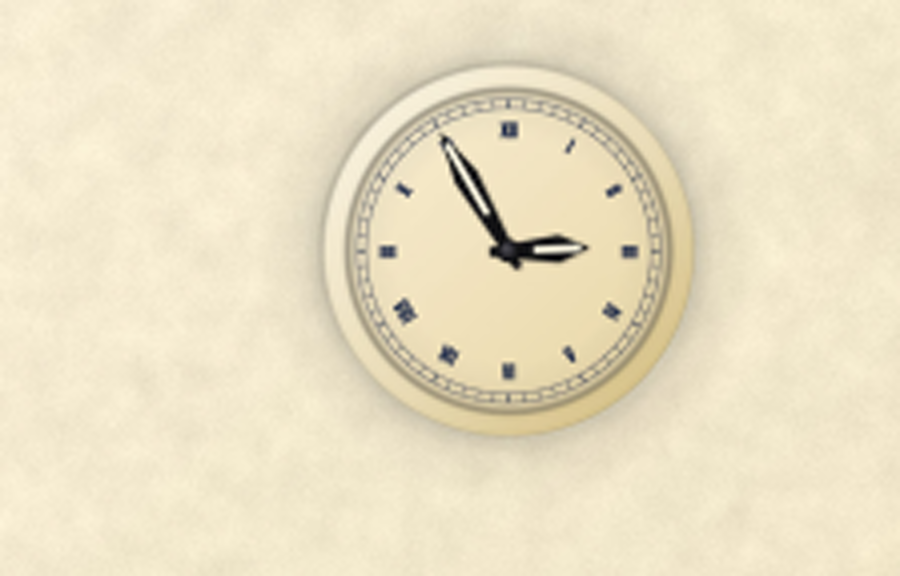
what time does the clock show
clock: 2:55
